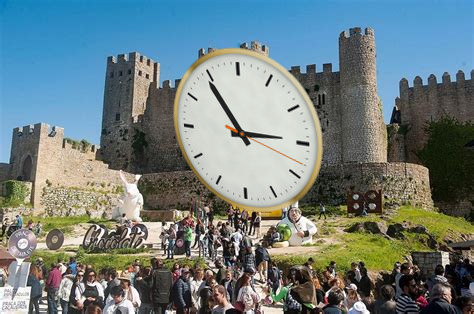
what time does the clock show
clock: 2:54:18
